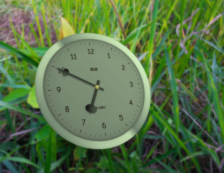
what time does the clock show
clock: 6:50
